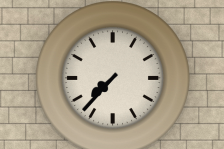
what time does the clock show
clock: 7:37
